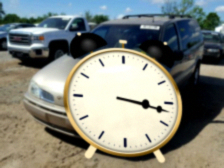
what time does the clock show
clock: 3:17
